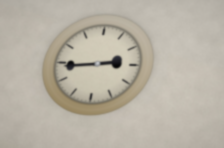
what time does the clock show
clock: 2:44
